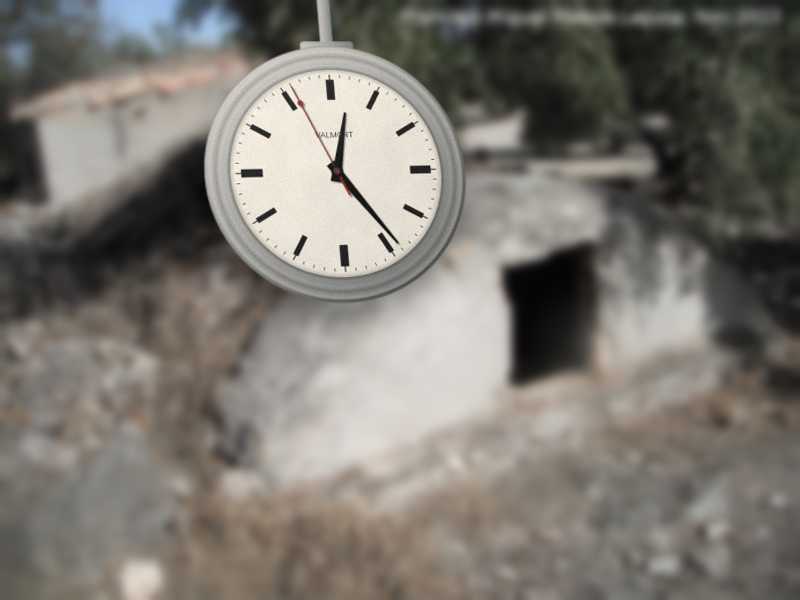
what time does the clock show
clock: 12:23:56
